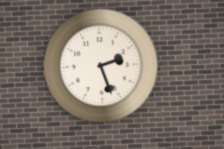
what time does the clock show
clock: 2:27
